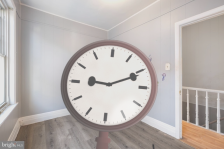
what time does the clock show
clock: 9:11
